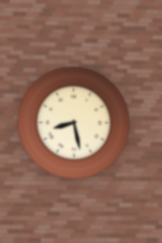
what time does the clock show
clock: 8:28
